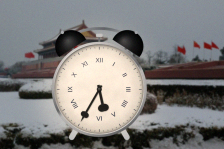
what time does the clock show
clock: 5:35
